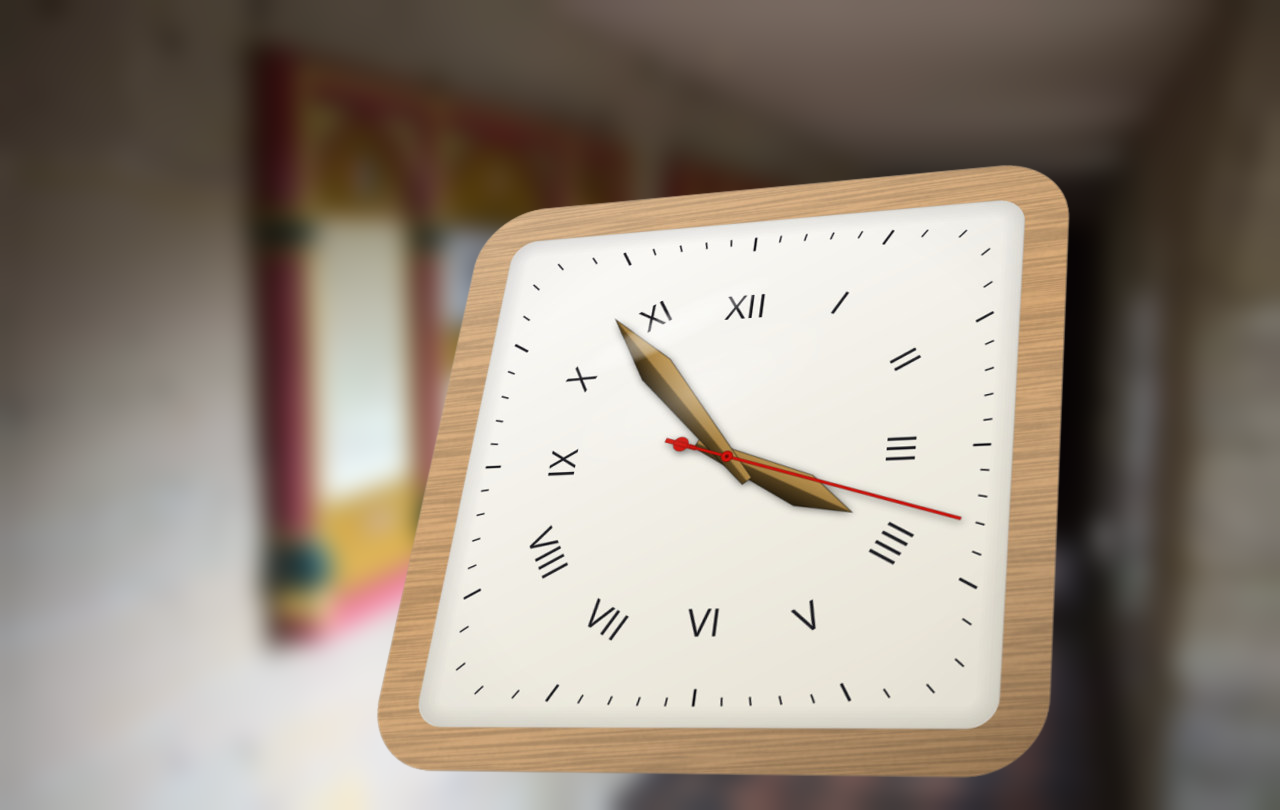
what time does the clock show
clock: 3:53:18
